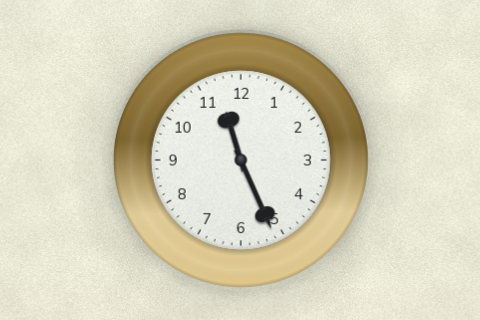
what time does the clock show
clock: 11:26
